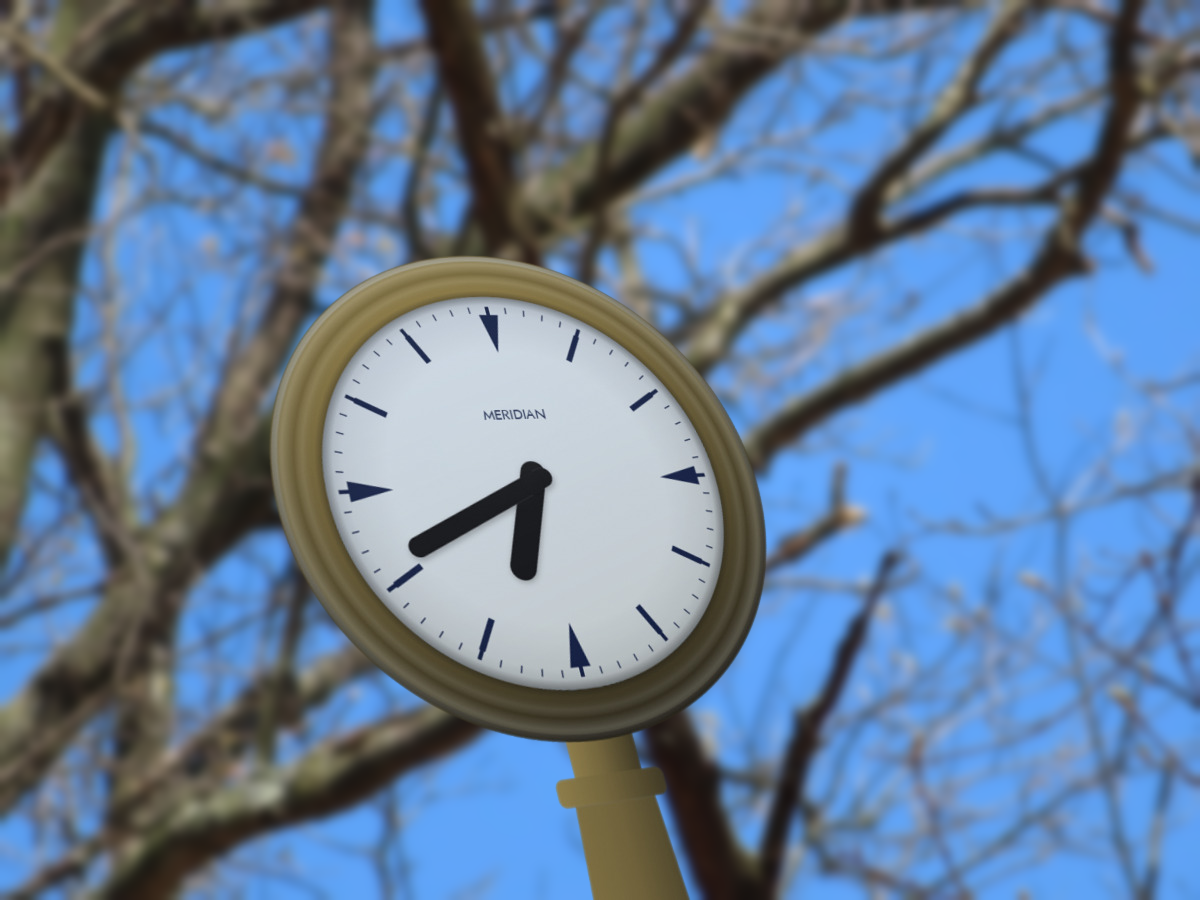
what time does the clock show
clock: 6:41
